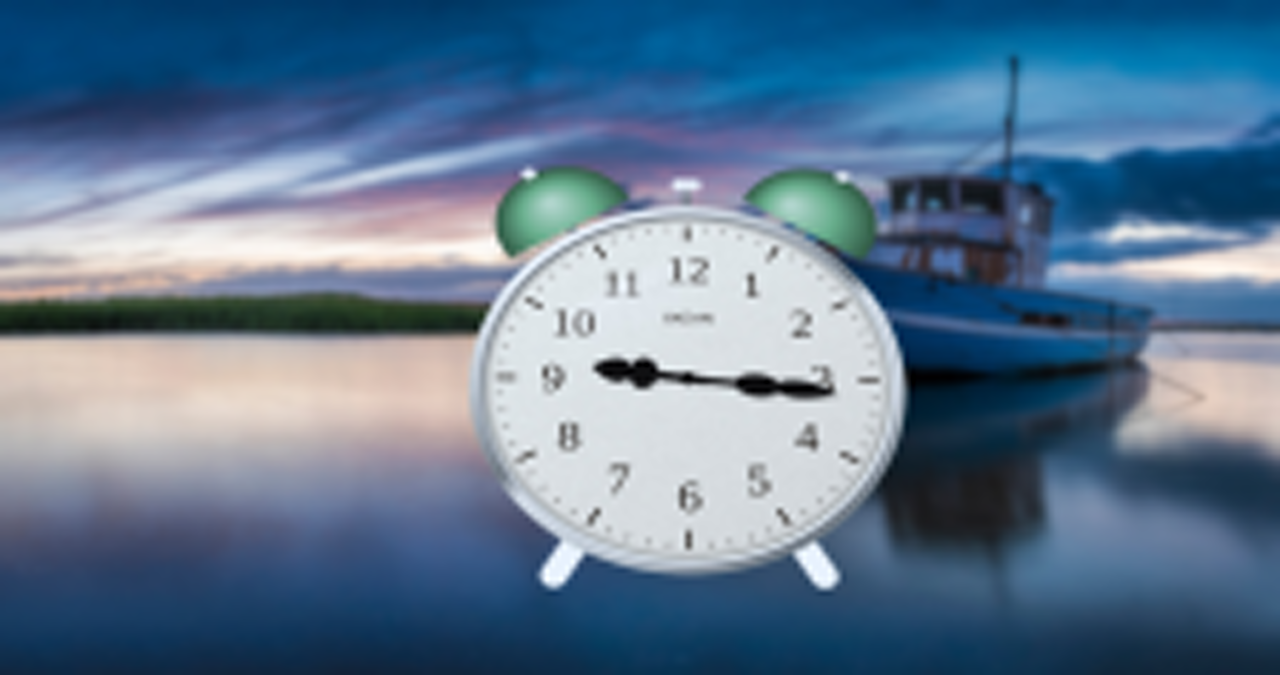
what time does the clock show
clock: 9:16
